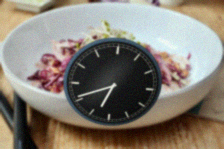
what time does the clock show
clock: 6:41
